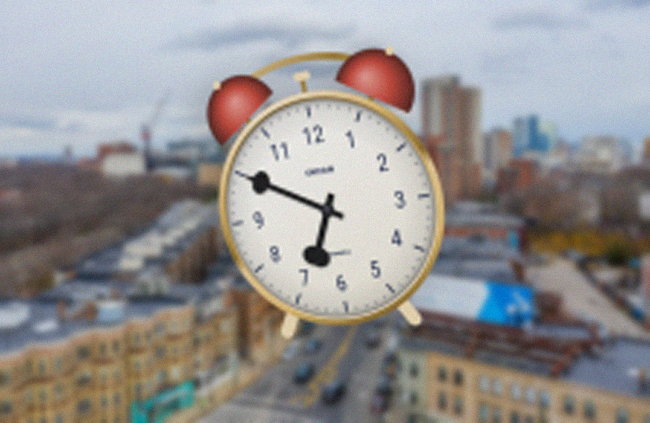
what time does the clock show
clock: 6:50
